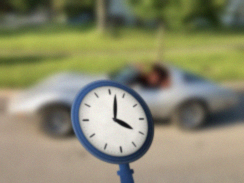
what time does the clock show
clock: 4:02
